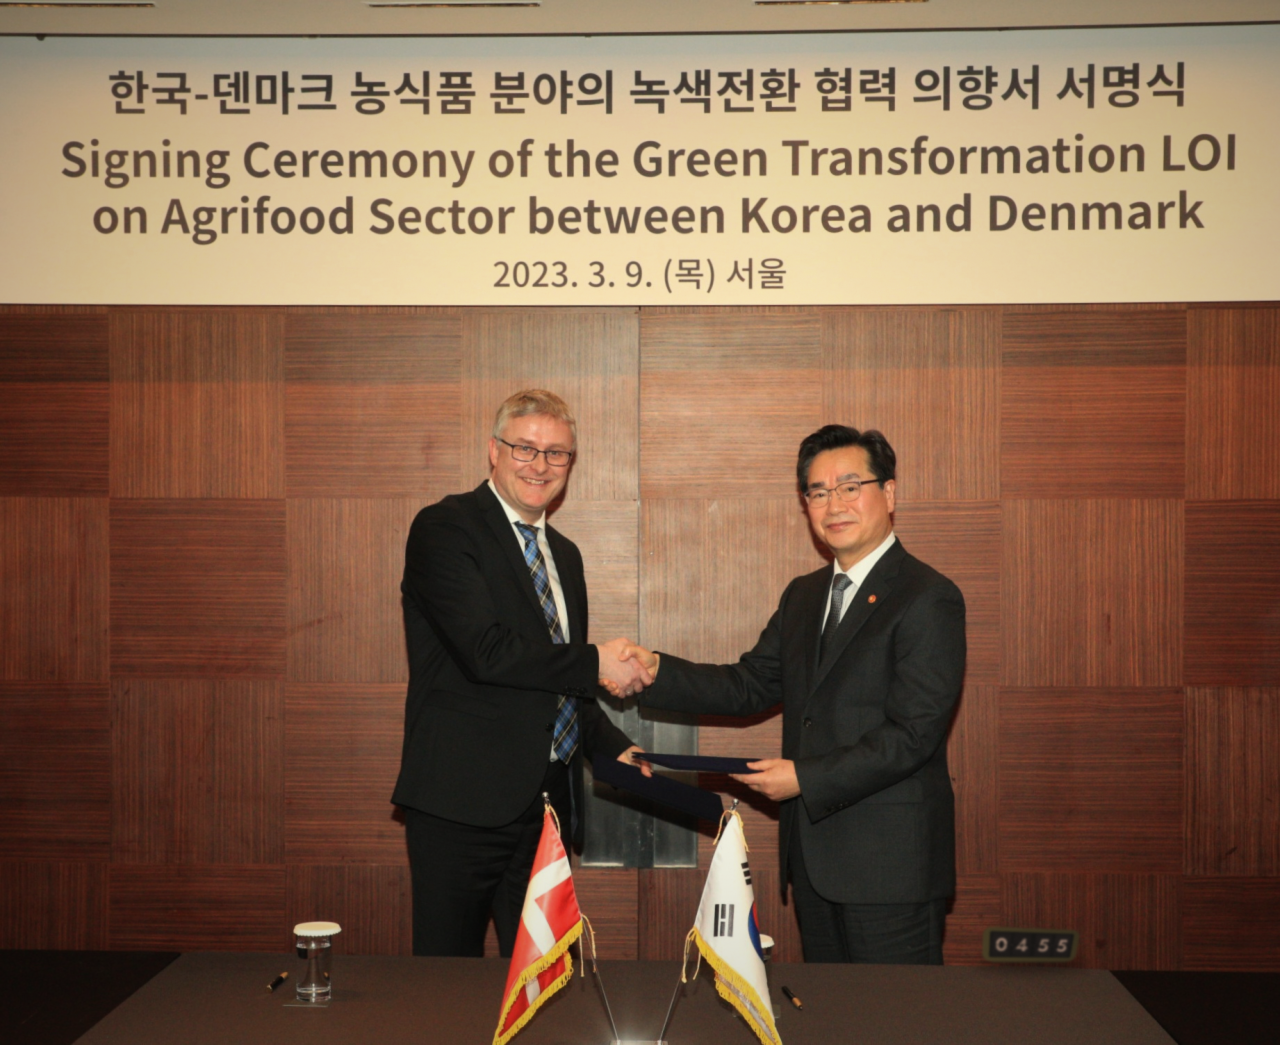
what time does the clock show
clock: 4:55
